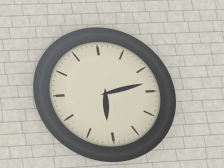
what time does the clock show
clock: 6:13
